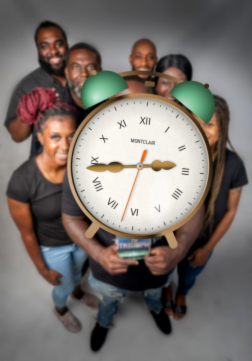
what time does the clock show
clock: 2:43:32
